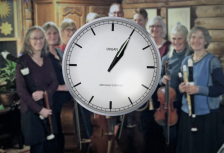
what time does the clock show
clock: 1:05
